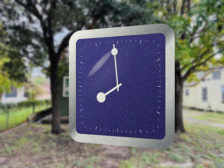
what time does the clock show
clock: 7:59
